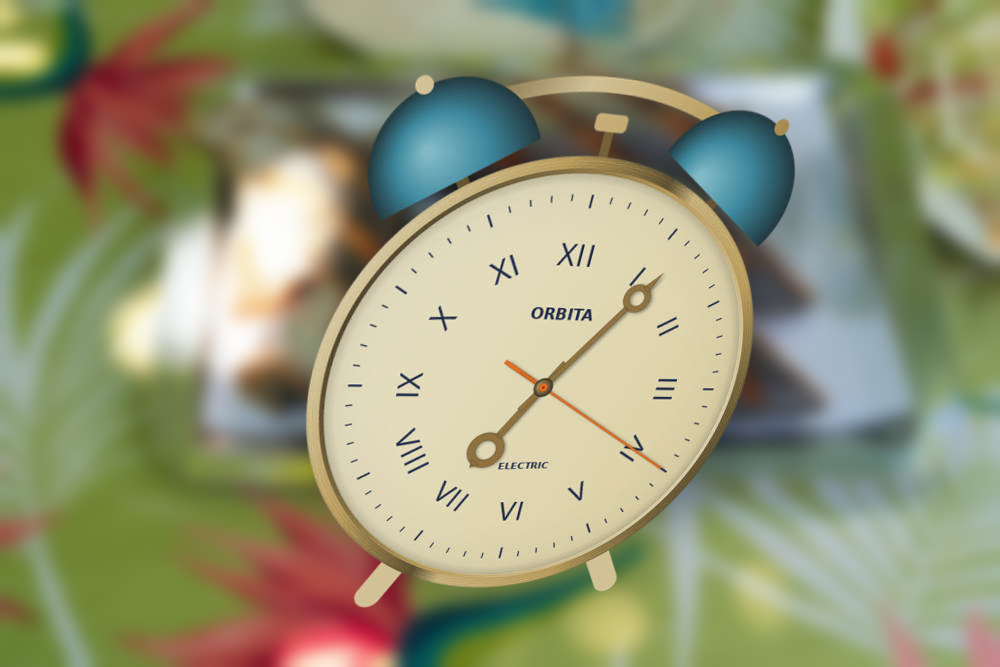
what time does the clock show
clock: 7:06:20
